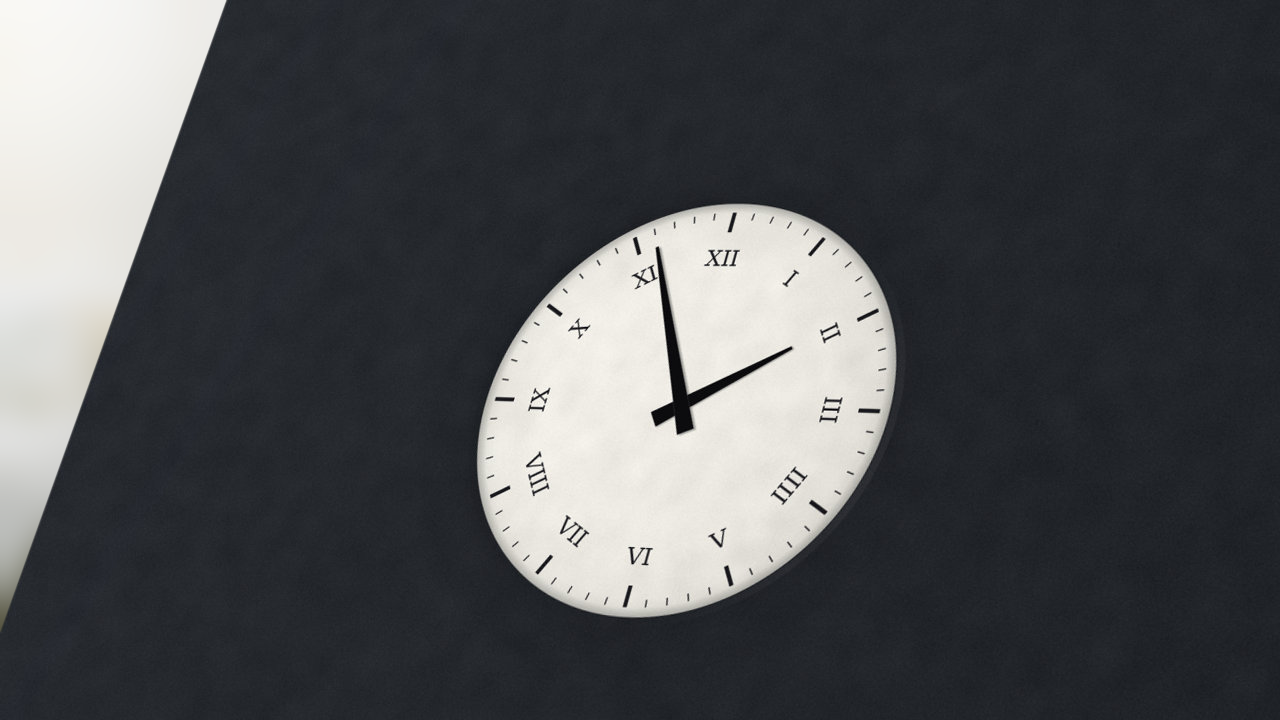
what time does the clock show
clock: 1:56
